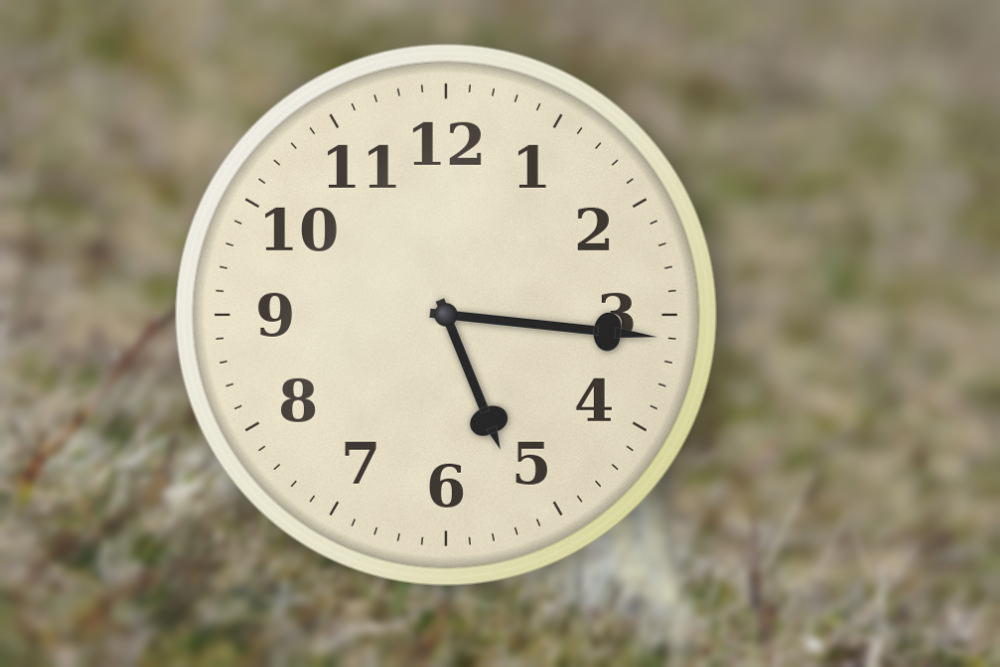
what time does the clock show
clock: 5:16
